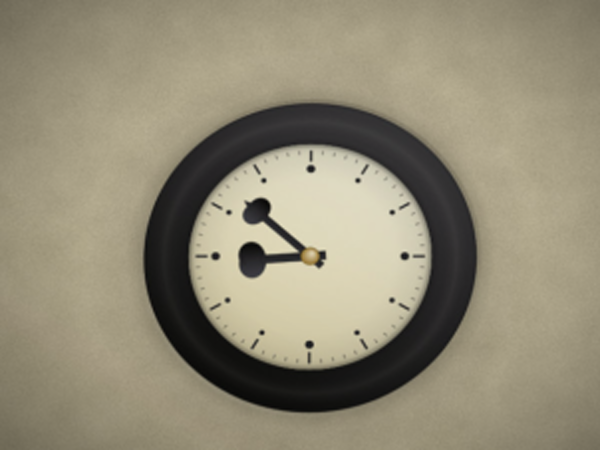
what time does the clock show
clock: 8:52
